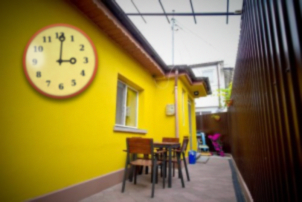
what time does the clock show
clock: 3:01
